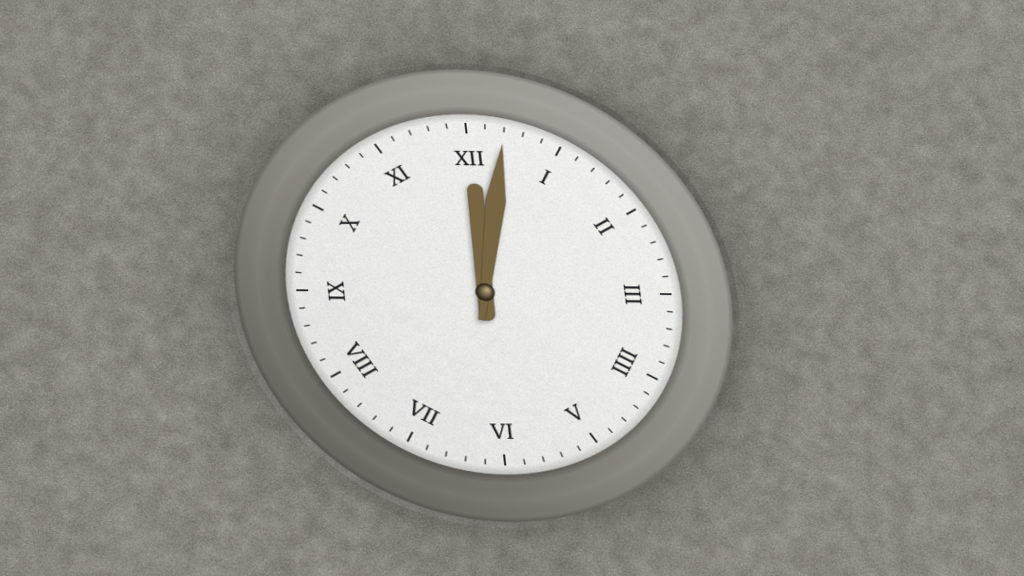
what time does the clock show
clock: 12:02
